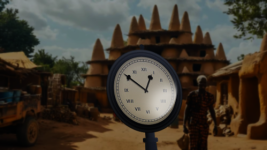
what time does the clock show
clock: 12:51
